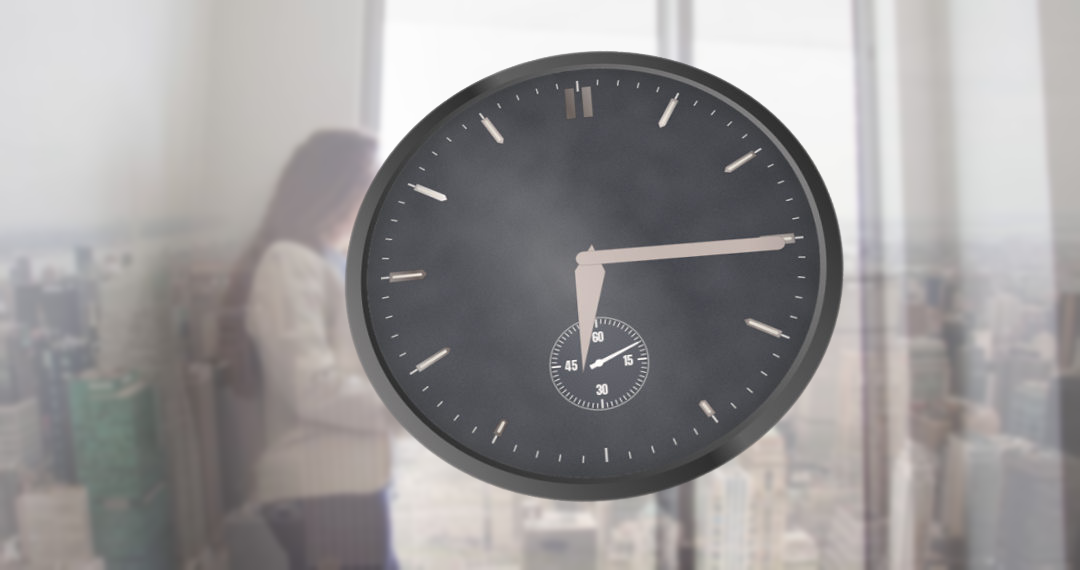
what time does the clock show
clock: 6:15:11
